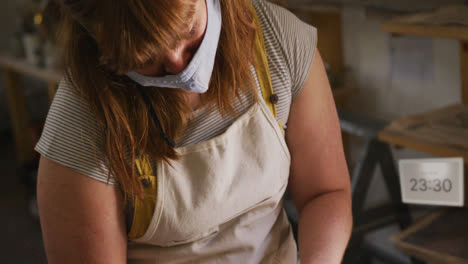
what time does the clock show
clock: 23:30
